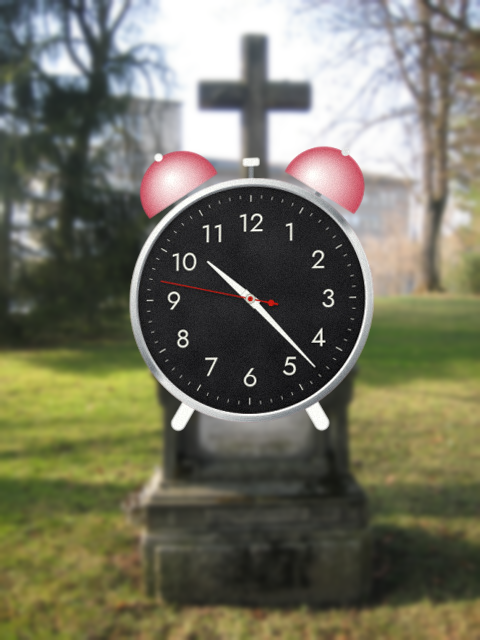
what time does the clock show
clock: 10:22:47
